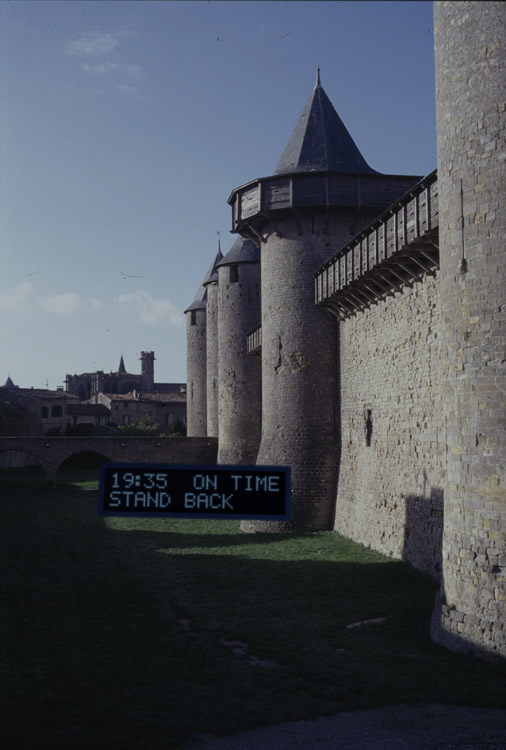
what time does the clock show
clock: 19:35
